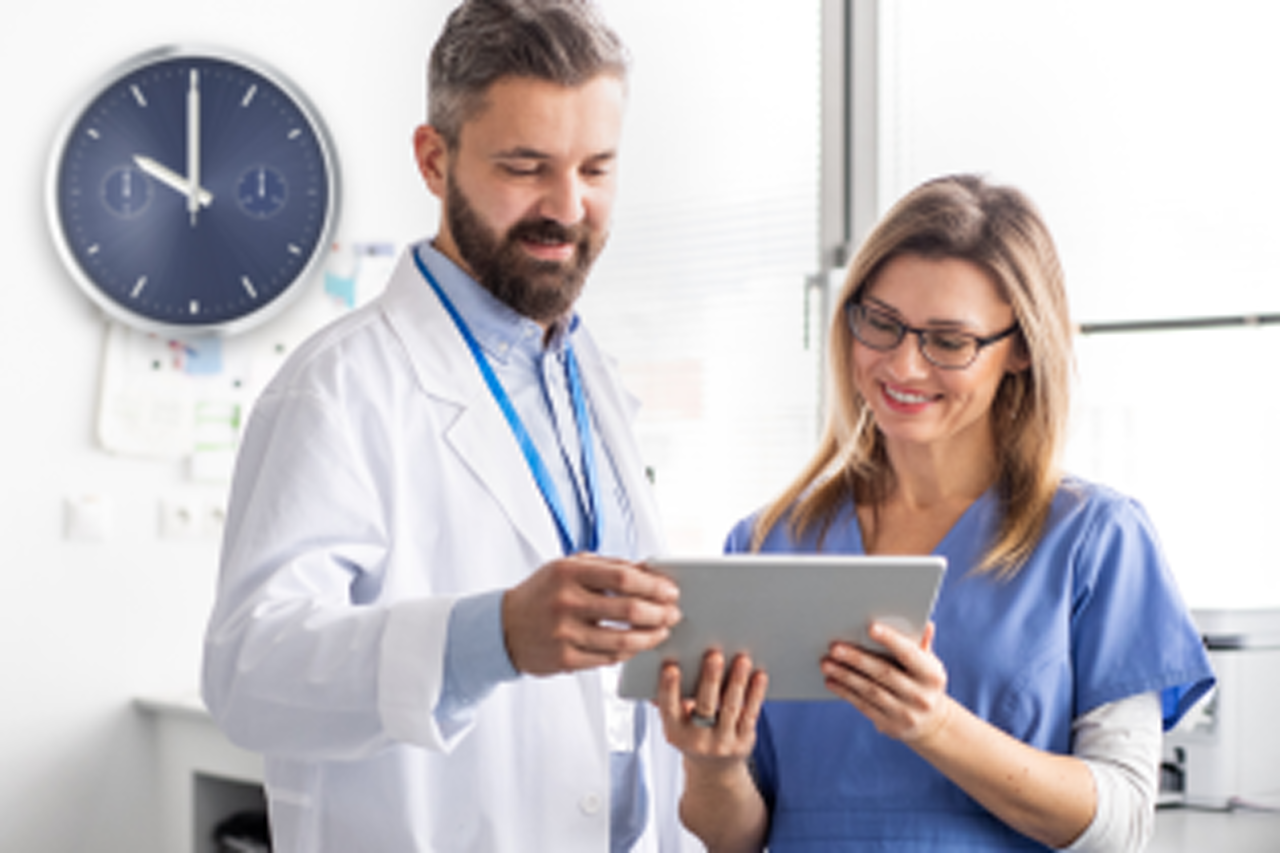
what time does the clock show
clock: 10:00
